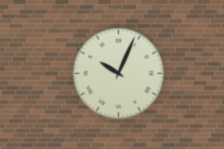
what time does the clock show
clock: 10:04
